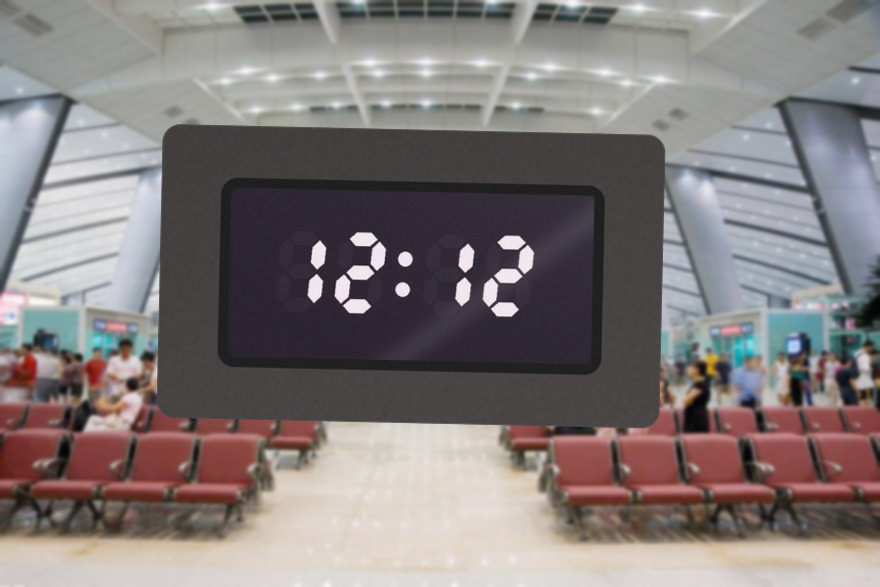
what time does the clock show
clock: 12:12
